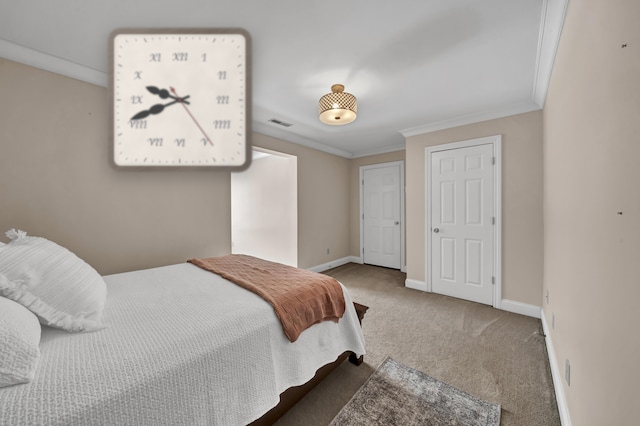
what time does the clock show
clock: 9:41:24
